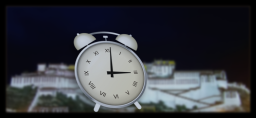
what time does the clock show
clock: 3:01
